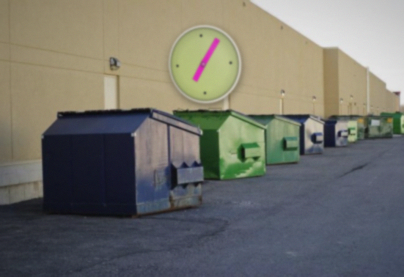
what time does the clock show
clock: 7:06
